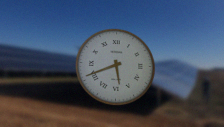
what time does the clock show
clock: 5:41
